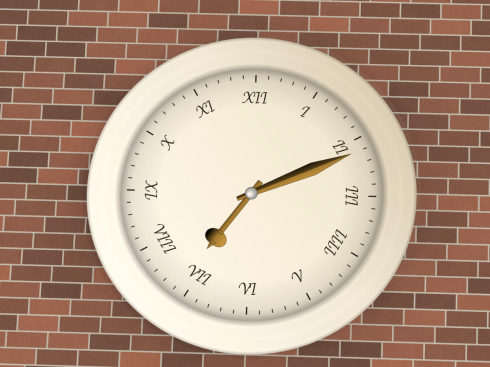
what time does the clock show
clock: 7:11
